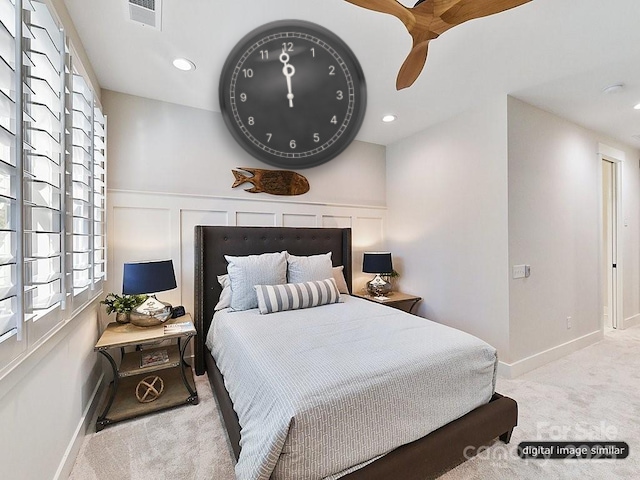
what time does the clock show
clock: 11:59
